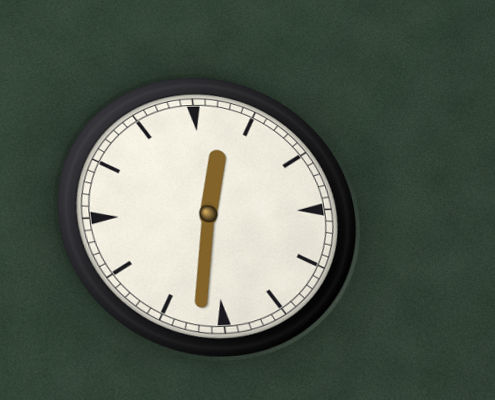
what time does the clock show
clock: 12:32
